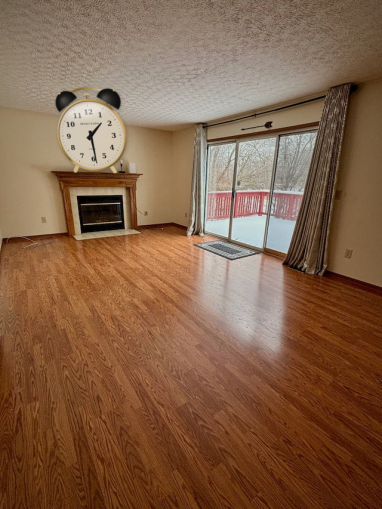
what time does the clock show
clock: 1:29
